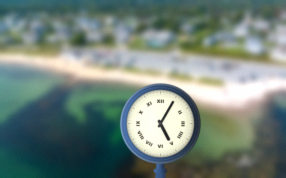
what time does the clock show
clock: 5:05
